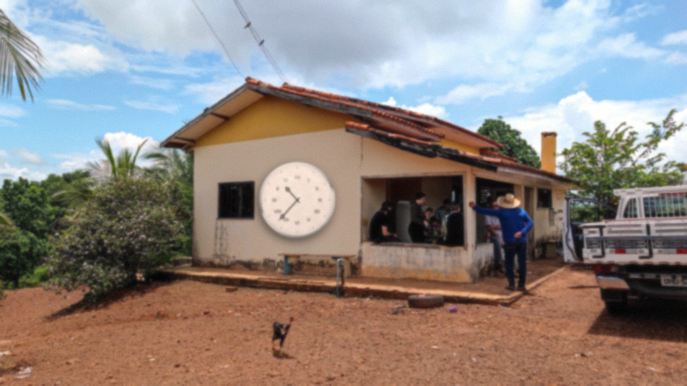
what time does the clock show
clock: 10:37
